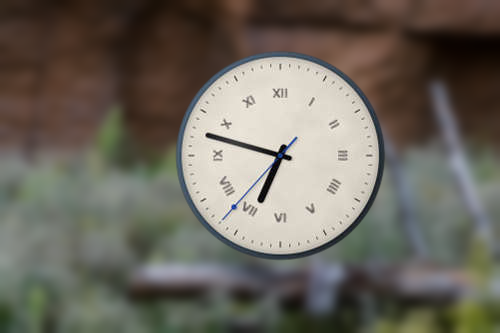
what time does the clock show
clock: 6:47:37
